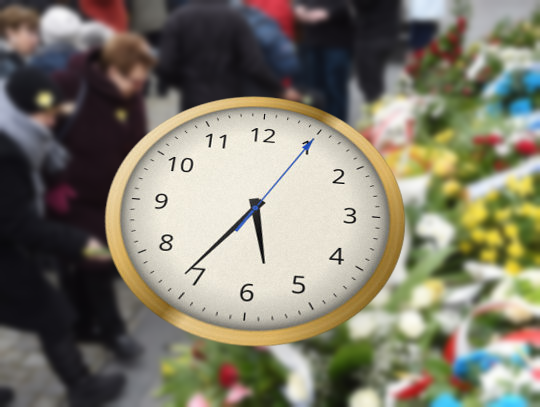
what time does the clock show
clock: 5:36:05
